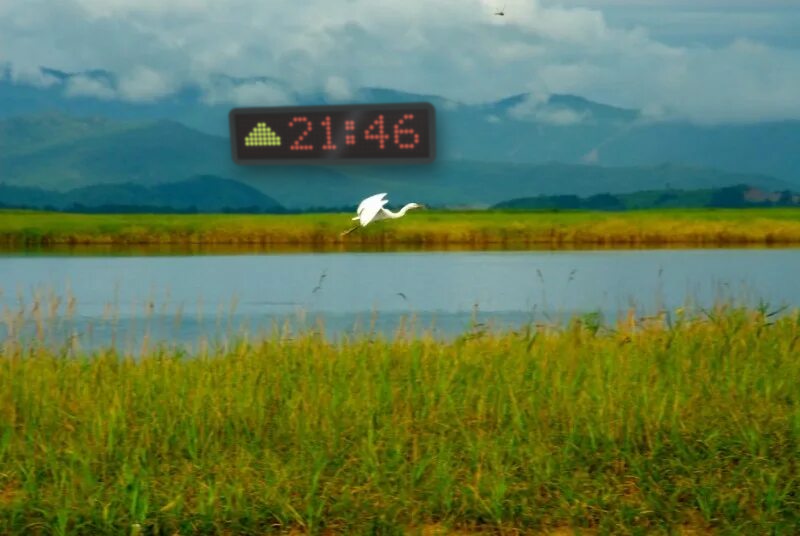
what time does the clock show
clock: 21:46
